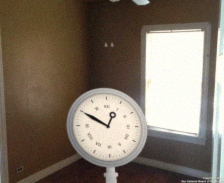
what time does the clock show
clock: 12:50
